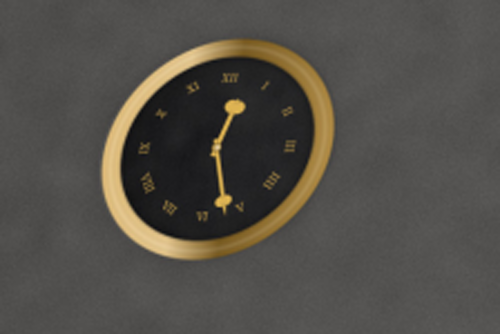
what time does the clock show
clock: 12:27
